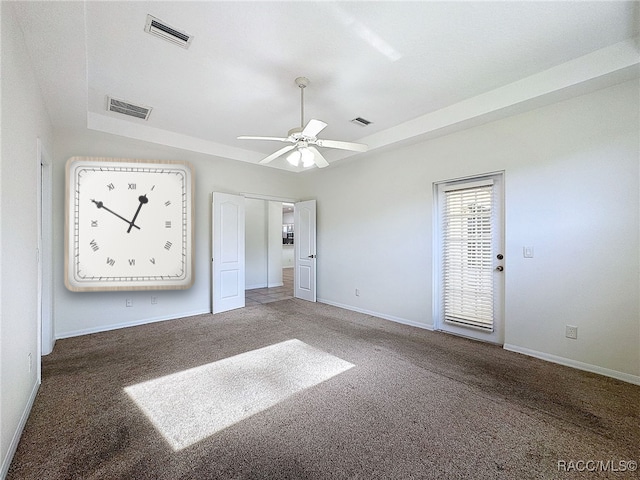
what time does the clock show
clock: 12:50
